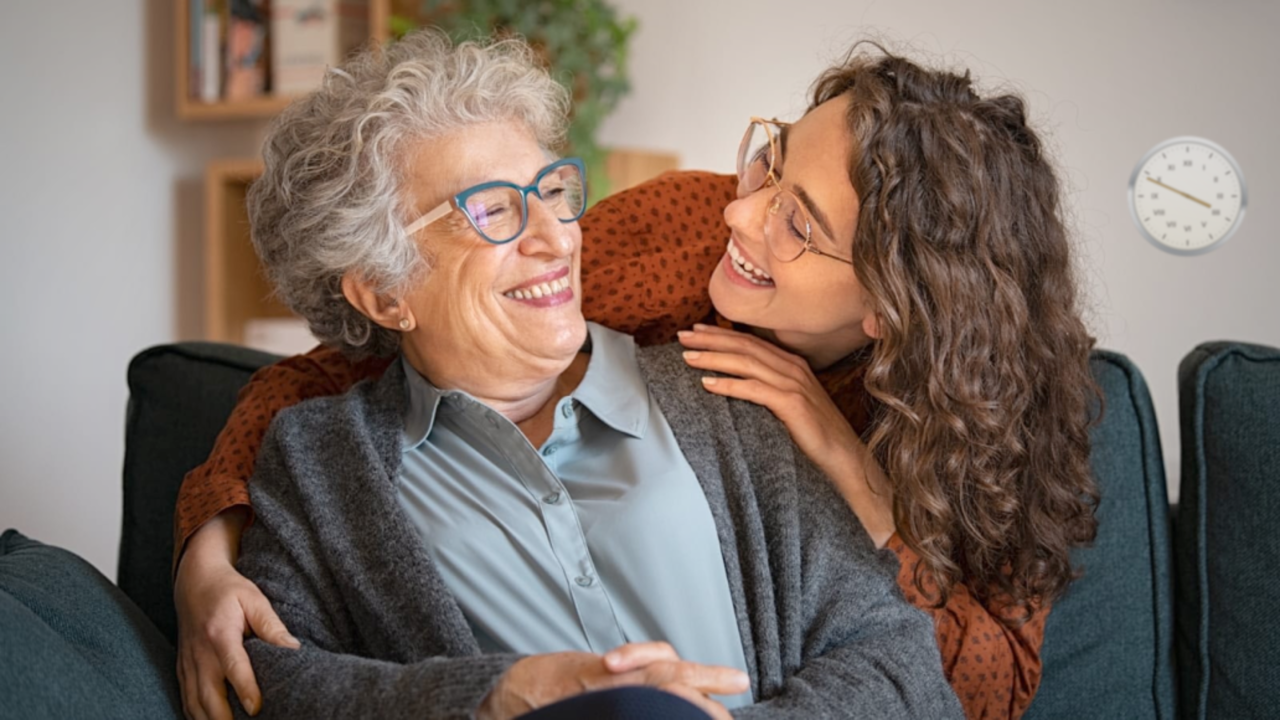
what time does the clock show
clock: 3:49
